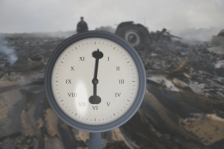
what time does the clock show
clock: 6:01
